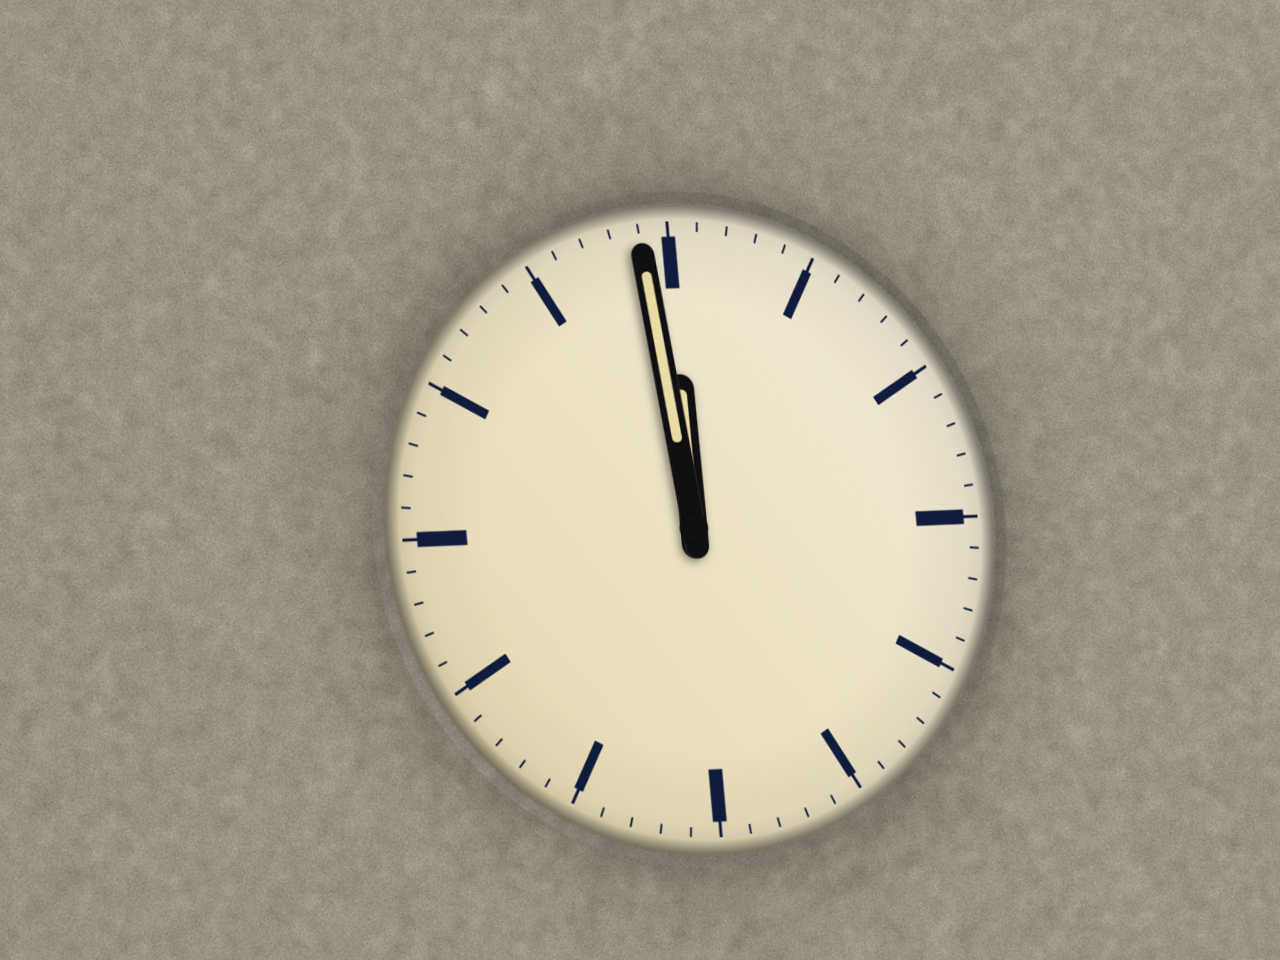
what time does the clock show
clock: 11:59
